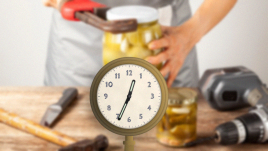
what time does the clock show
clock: 12:34
